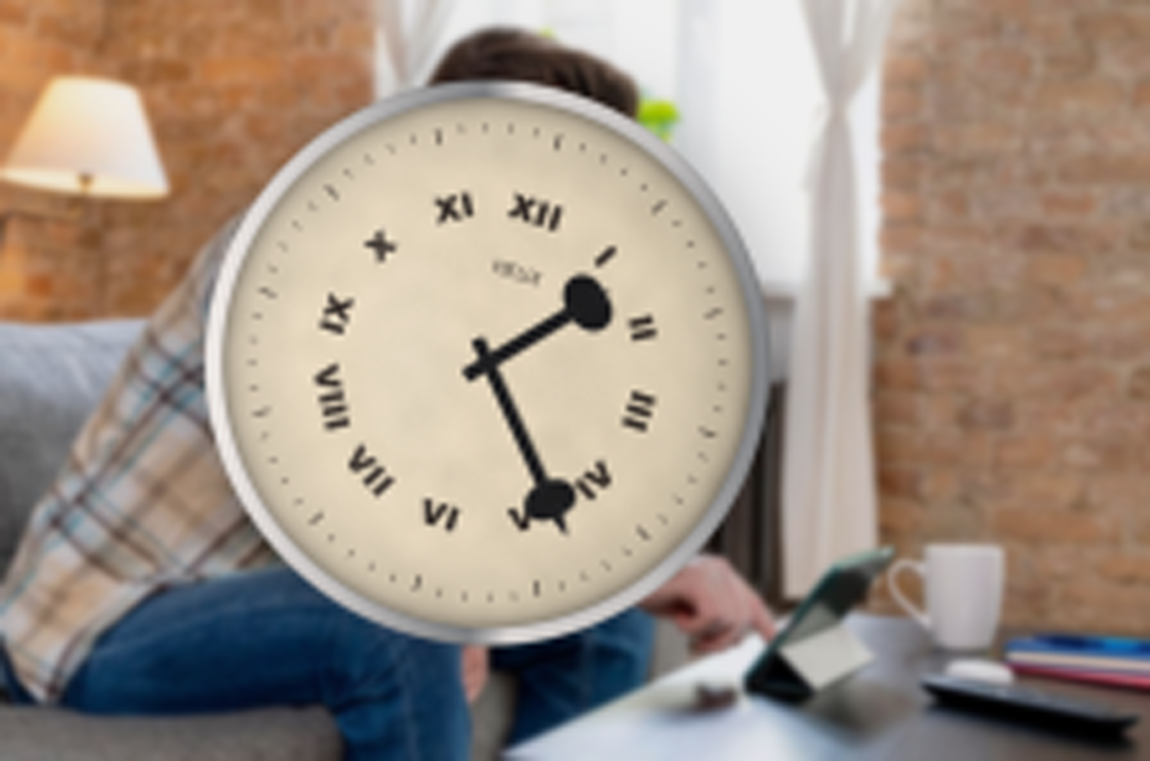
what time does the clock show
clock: 1:23
